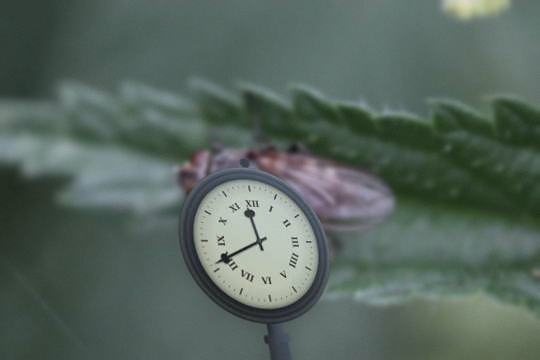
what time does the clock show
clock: 11:41
